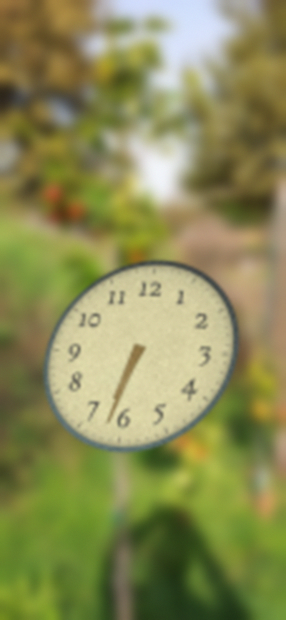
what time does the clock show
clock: 6:32
